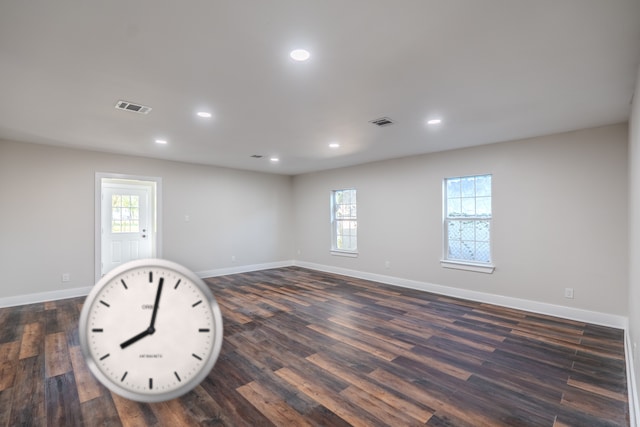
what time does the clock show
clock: 8:02
